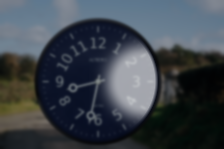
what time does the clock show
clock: 8:32
